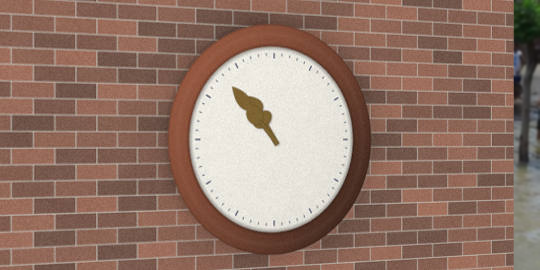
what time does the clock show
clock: 10:53
